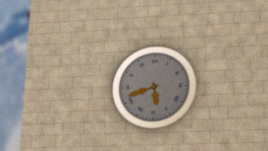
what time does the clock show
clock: 5:42
